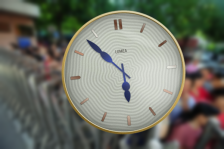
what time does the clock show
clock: 5:53
